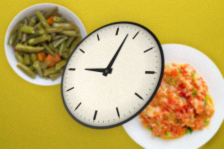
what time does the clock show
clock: 9:03
